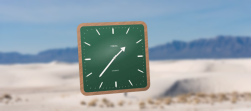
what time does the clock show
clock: 1:37
